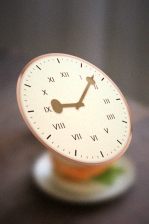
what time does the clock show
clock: 9:08
